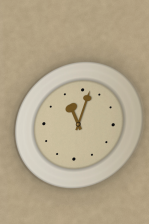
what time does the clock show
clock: 11:02
